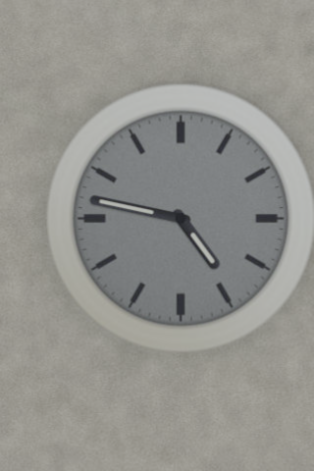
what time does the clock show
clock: 4:47
